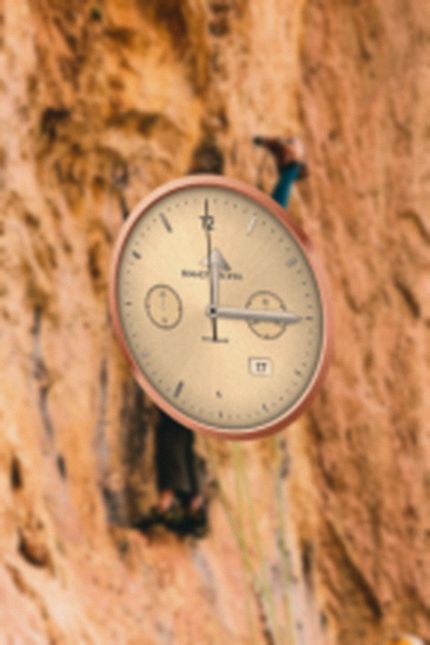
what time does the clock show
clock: 12:15
